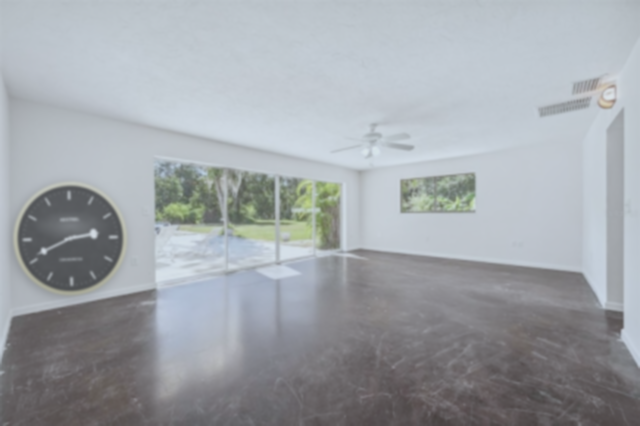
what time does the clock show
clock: 2:41
